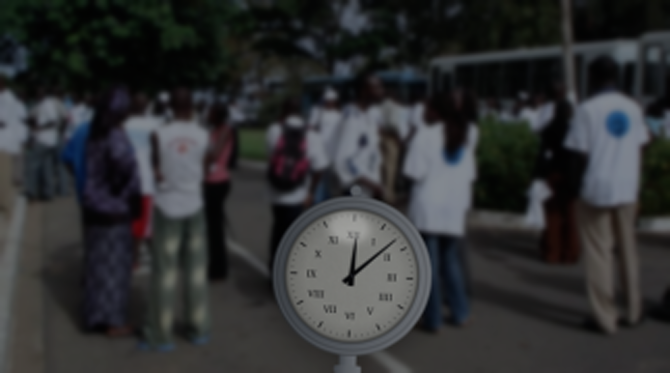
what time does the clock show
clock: 12:08
